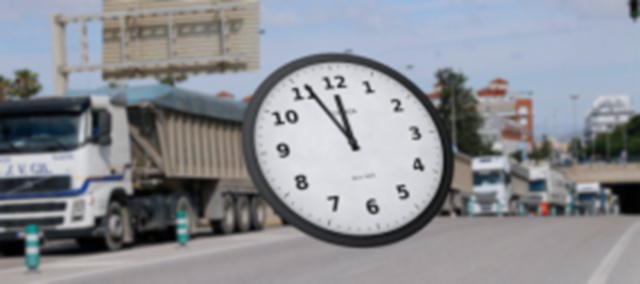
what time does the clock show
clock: 11:56
